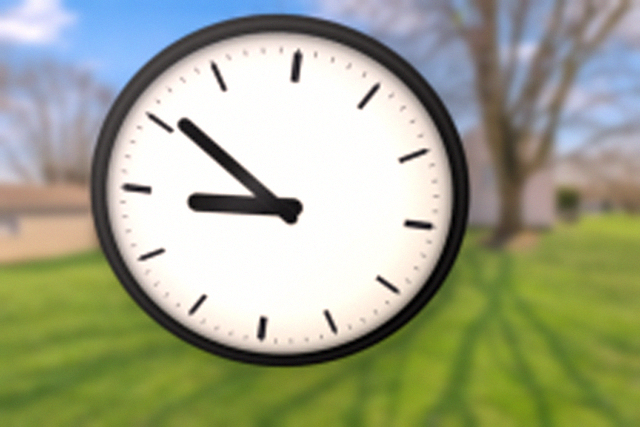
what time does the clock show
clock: 8:51
